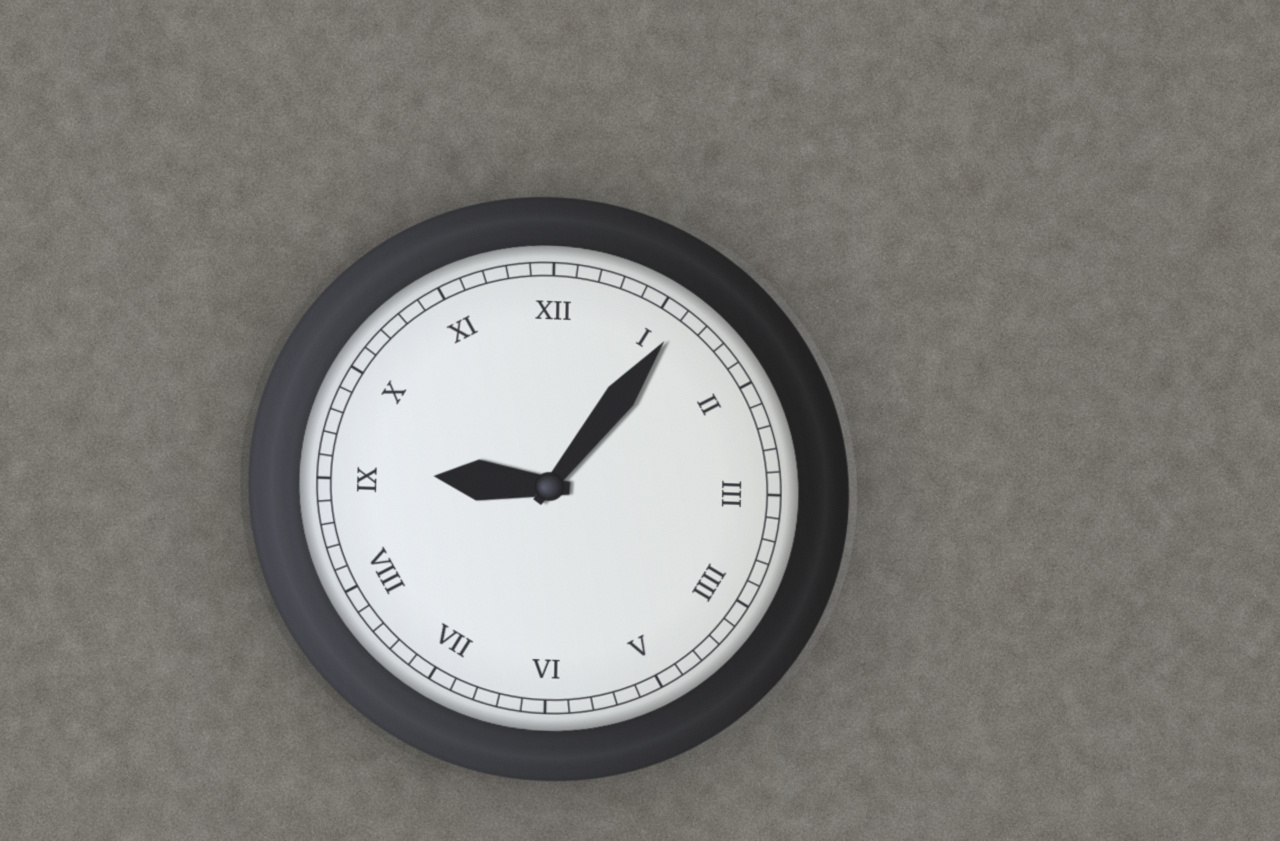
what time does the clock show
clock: 9:06
